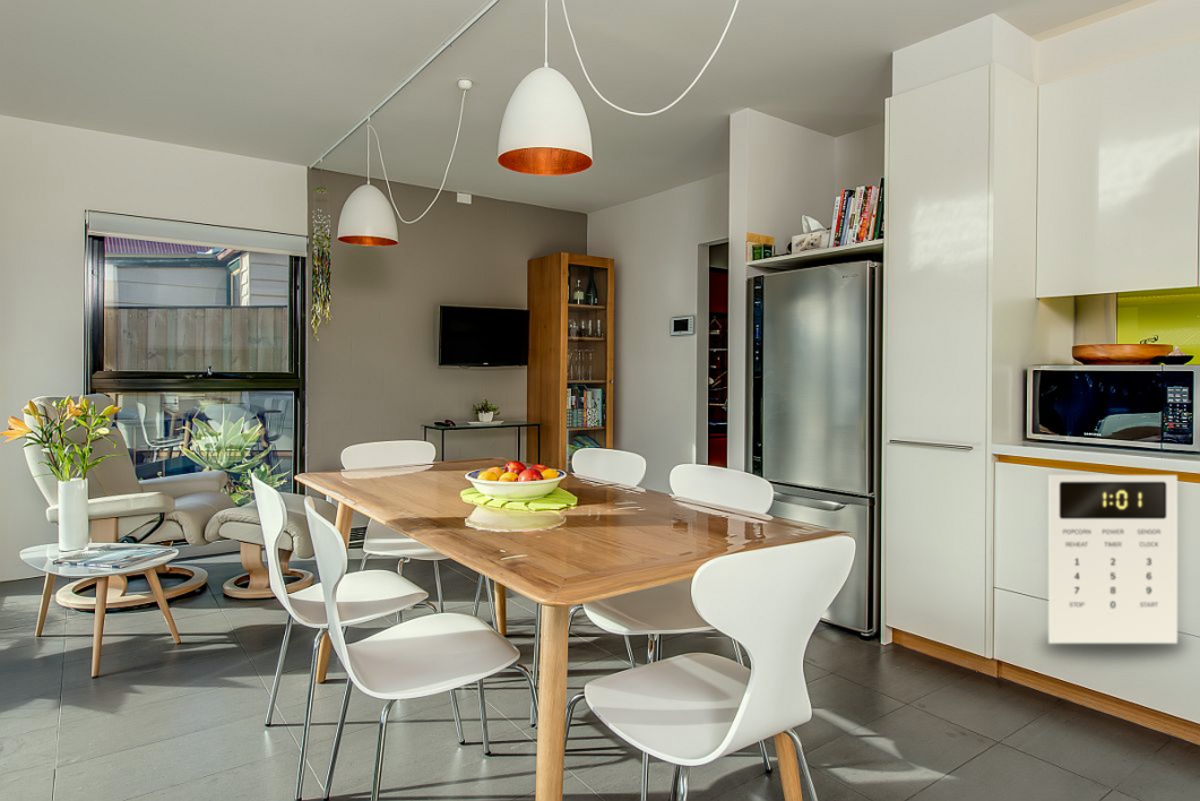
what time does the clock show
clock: 1:01
